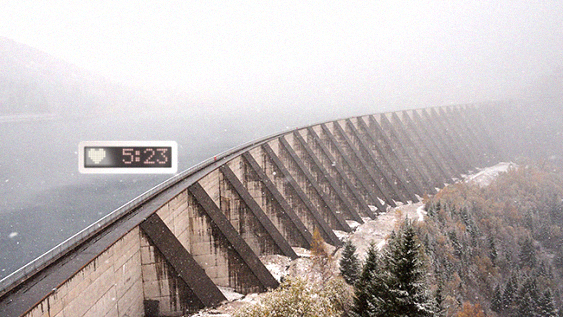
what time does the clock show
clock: 5:23
